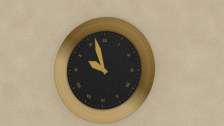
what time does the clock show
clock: 9:57
